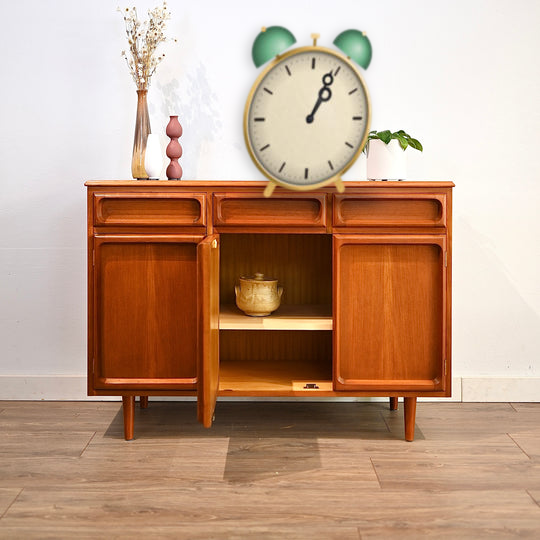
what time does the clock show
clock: 1:04
